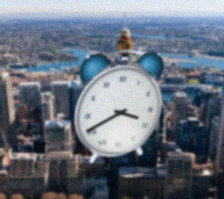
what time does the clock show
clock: 3:41
